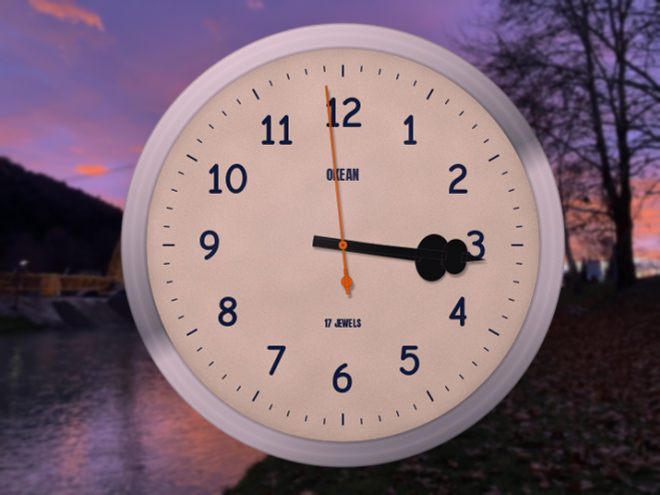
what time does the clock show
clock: 3:15:59
